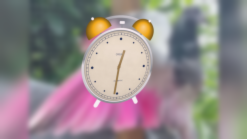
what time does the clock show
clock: 12:31
